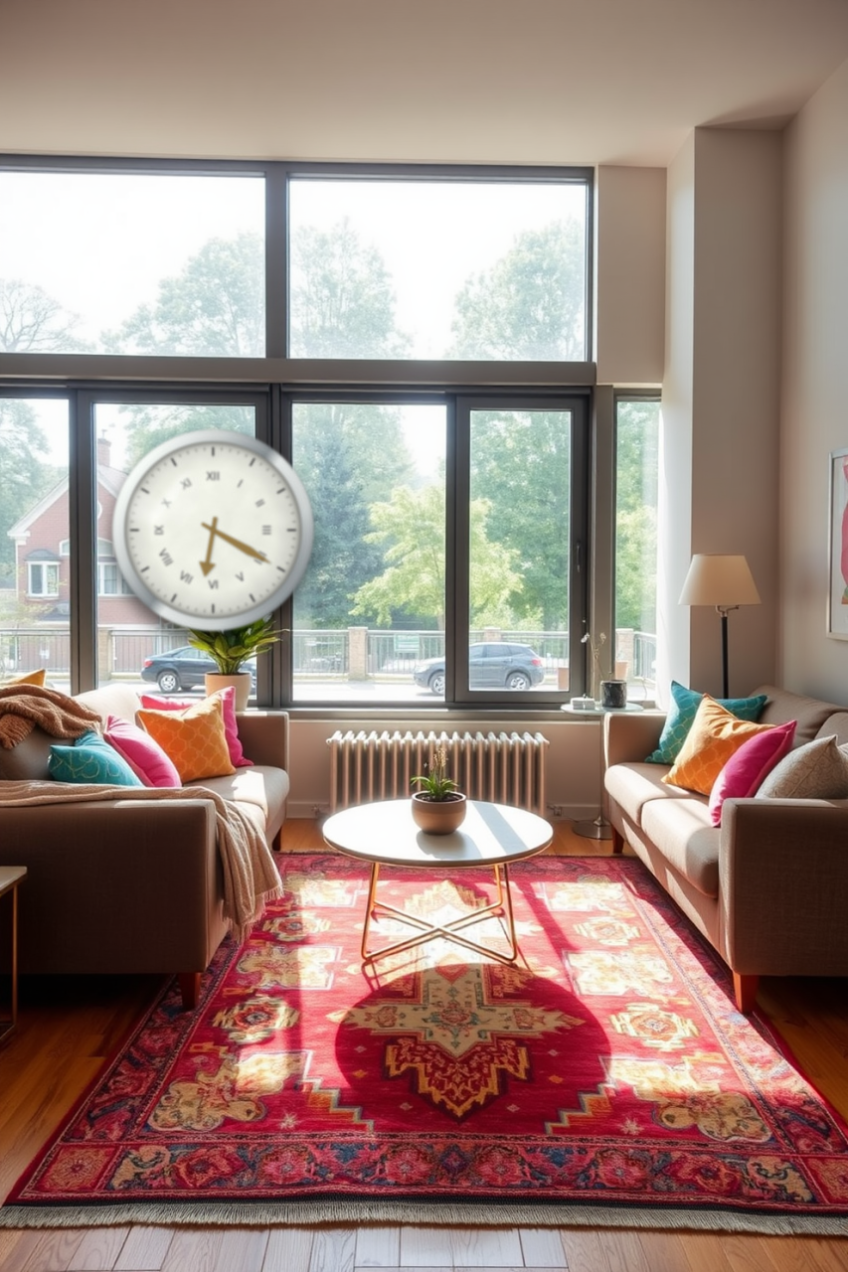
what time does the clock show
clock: 6:20
